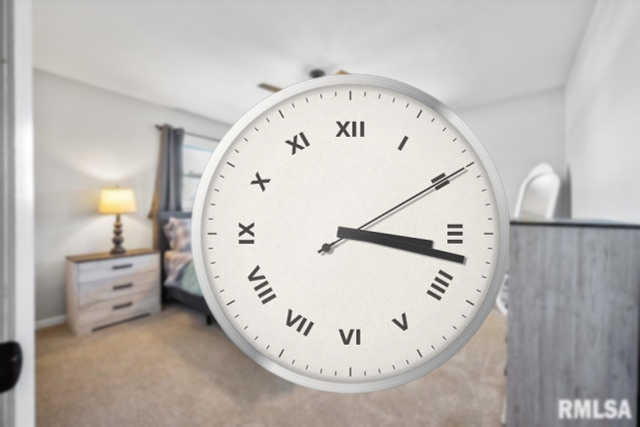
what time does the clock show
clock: 3:17:10
